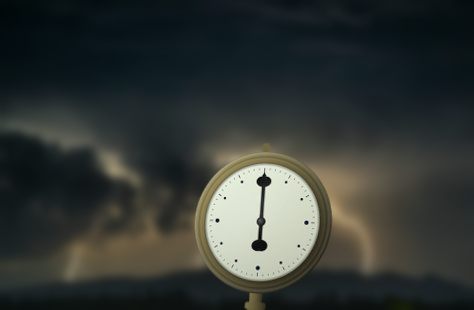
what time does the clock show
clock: 6:00
